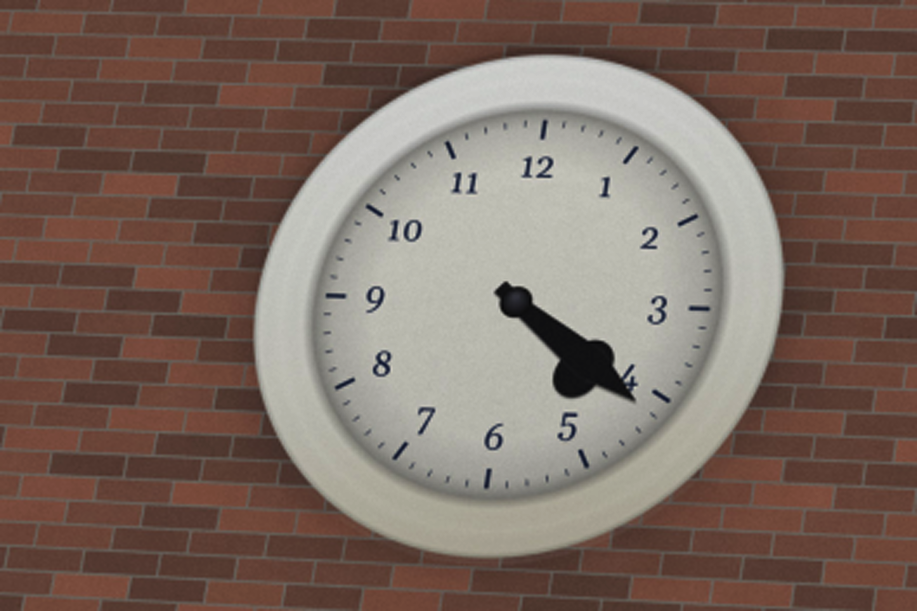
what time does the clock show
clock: 4:21
